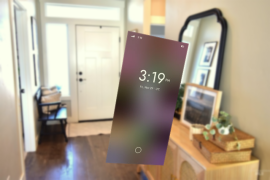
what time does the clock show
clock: 3:19
